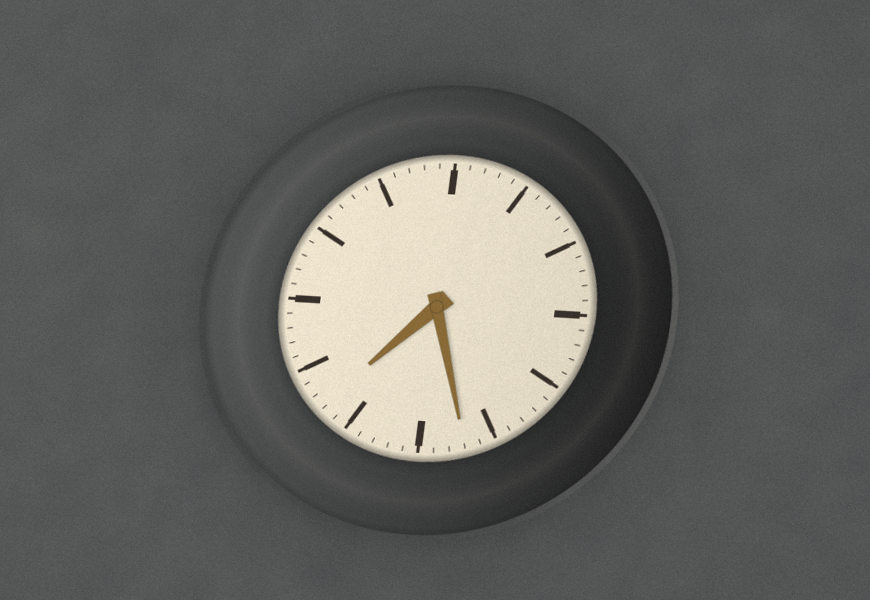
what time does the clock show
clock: 7:27
